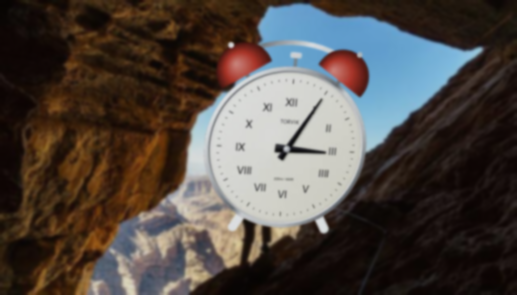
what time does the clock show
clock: 3:05
